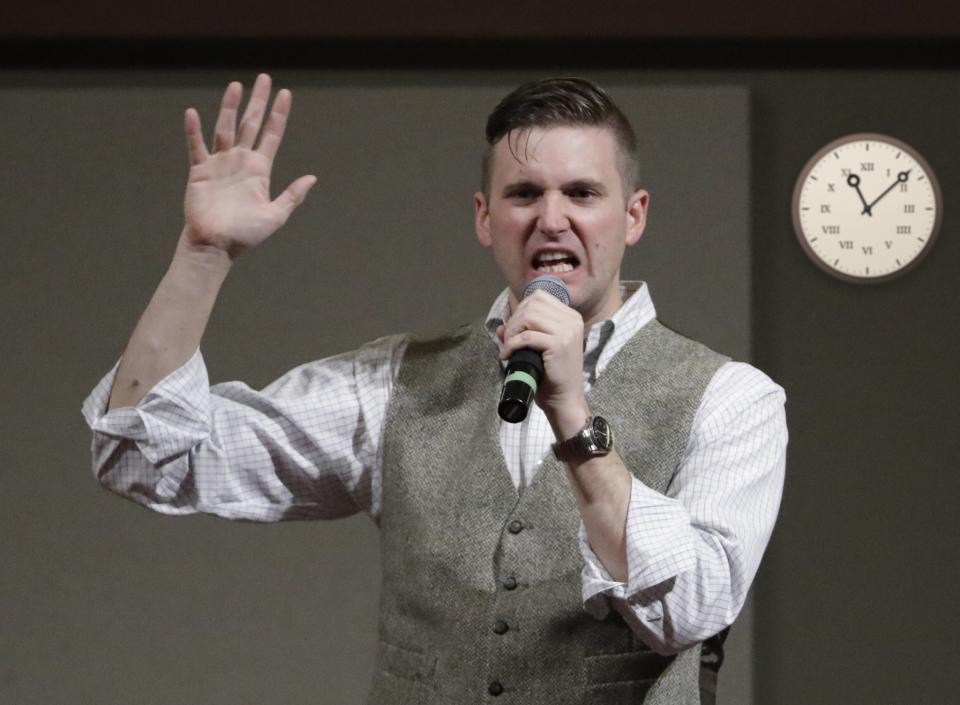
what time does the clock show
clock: 11:08
